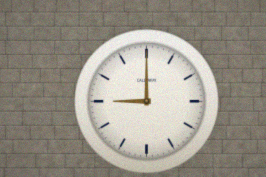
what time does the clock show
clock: 9:00
